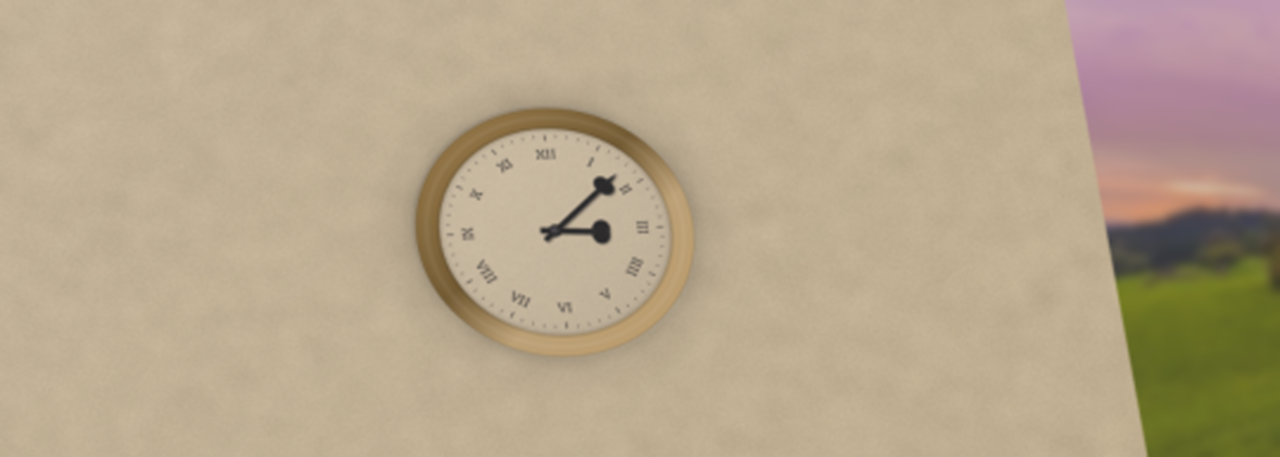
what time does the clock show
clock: 3:08
